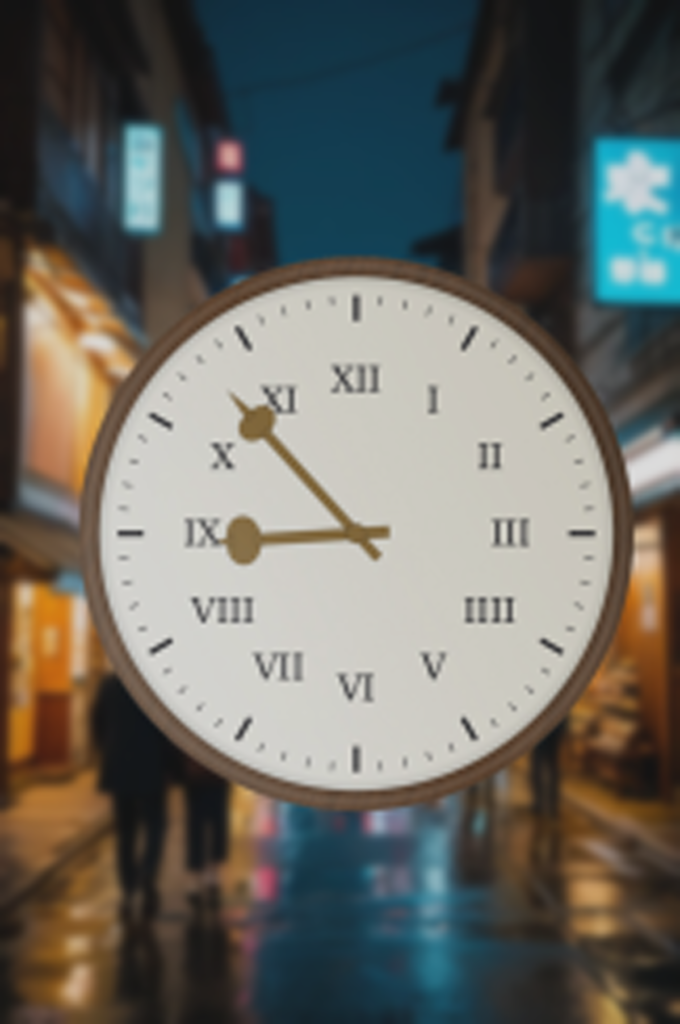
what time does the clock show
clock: 8:53
